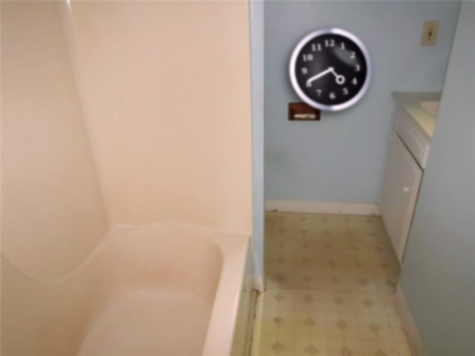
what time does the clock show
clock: 4:41
